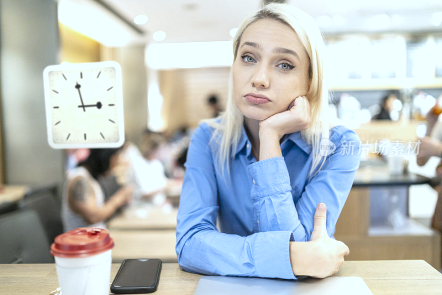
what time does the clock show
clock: 2:58
